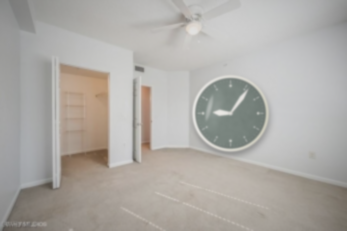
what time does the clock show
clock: 9:06
